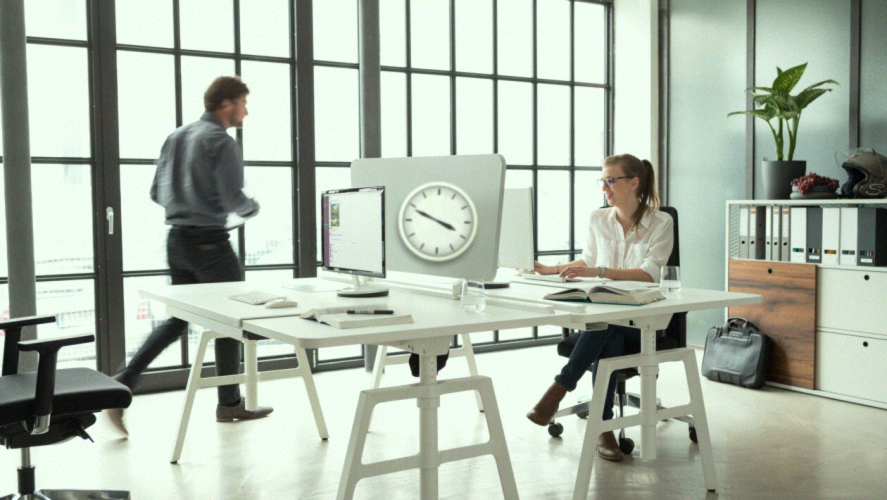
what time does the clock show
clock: 3:49
